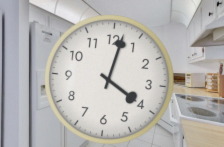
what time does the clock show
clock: 4:02
